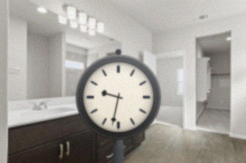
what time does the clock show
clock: 9:32
